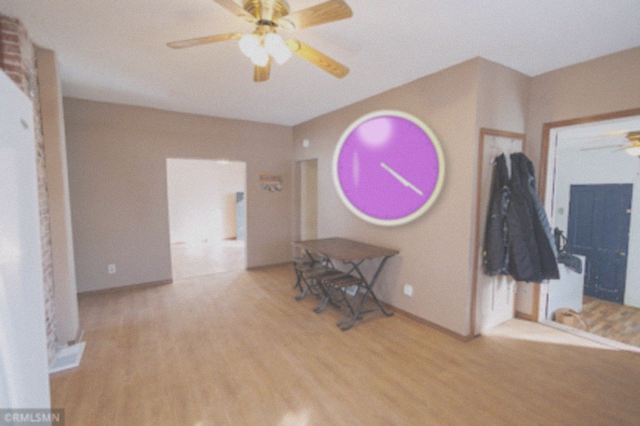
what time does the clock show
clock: 4:21
